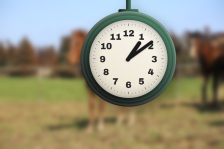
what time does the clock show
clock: 1:09
